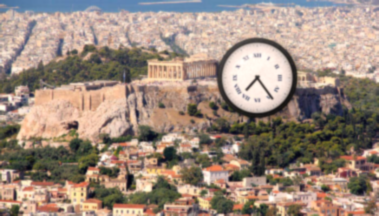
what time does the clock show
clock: 7:24
